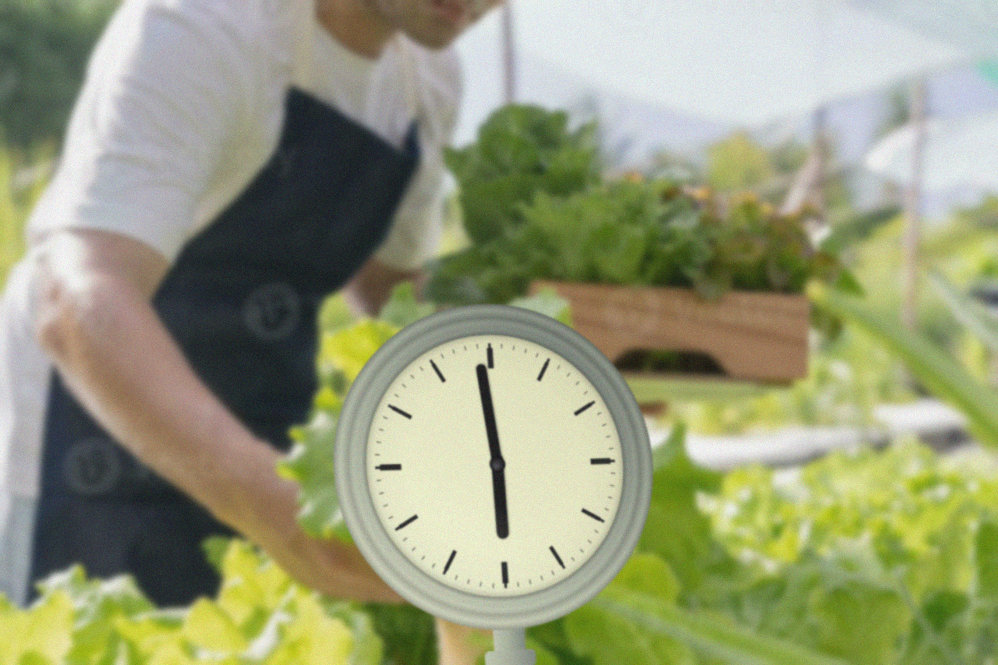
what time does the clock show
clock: 5:59
